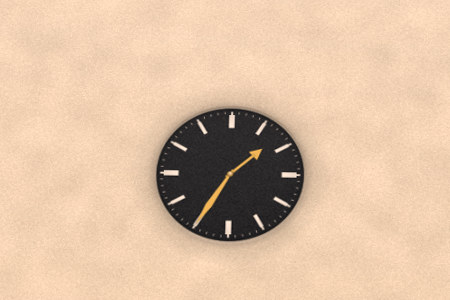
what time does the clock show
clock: 1:35
